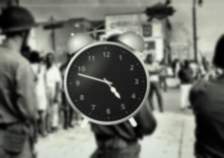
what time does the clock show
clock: 4:48
